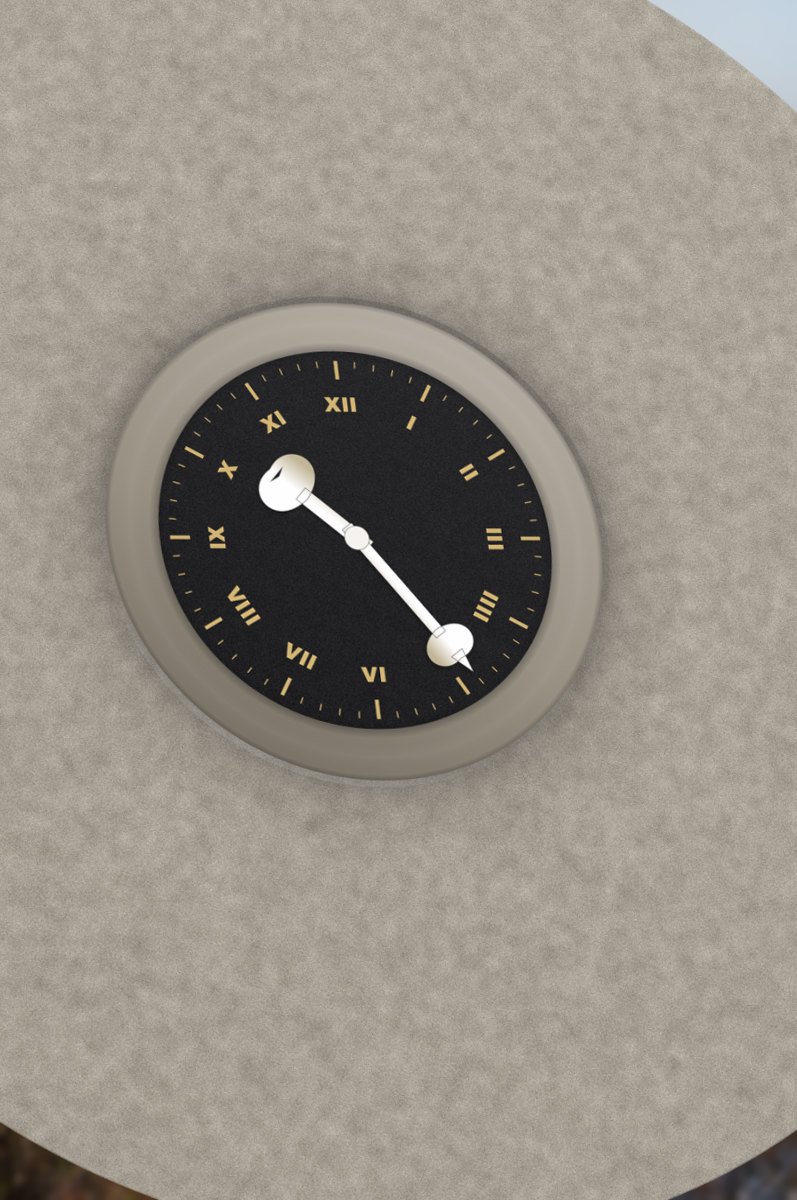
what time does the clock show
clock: 10:24
